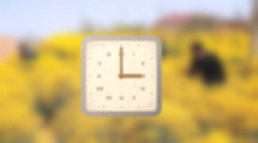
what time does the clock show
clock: 3:00
